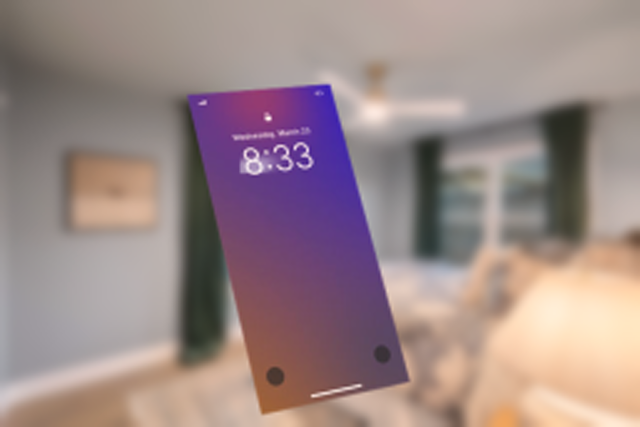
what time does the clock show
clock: 8:33
